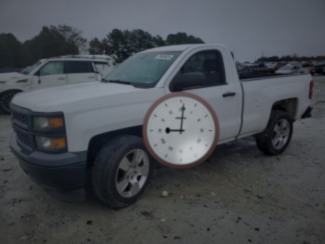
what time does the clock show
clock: 9:01
